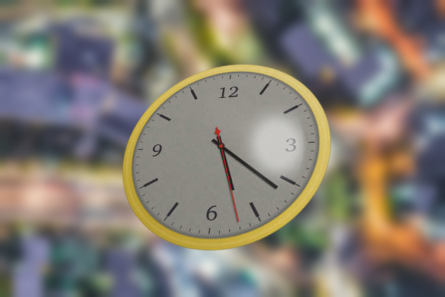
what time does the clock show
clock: 5:21:27
